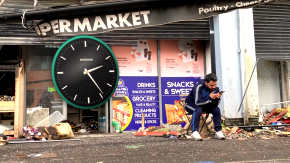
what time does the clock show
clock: 2:24
